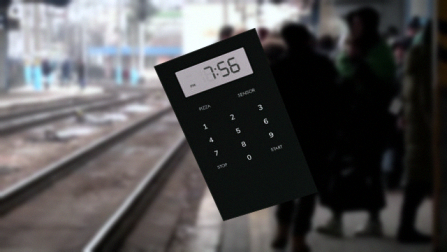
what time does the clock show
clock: 7:56
